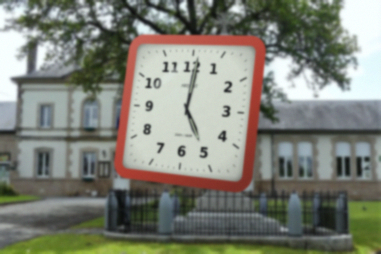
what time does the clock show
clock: 5:01
